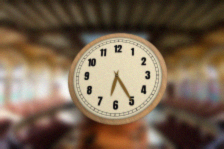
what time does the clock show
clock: 6:25
